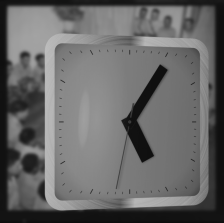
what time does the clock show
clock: 5:05:32
